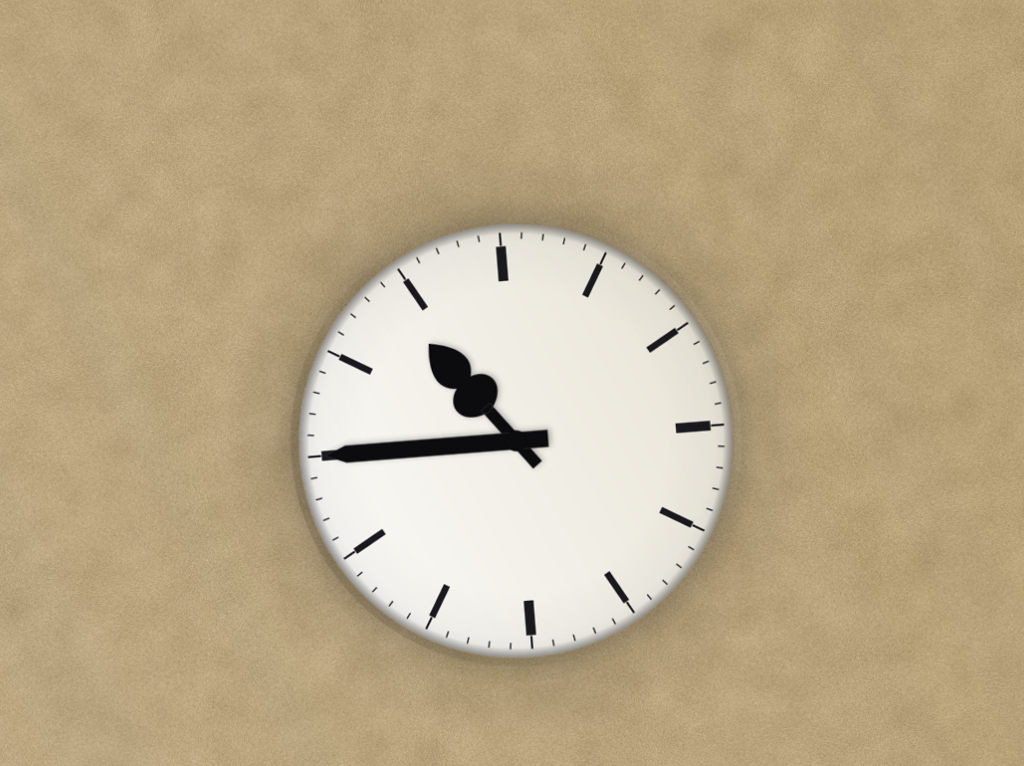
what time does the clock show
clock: 10:45
